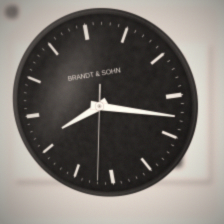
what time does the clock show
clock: 8:17:32
